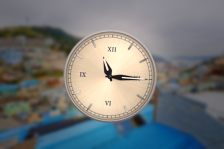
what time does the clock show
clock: 11:15
